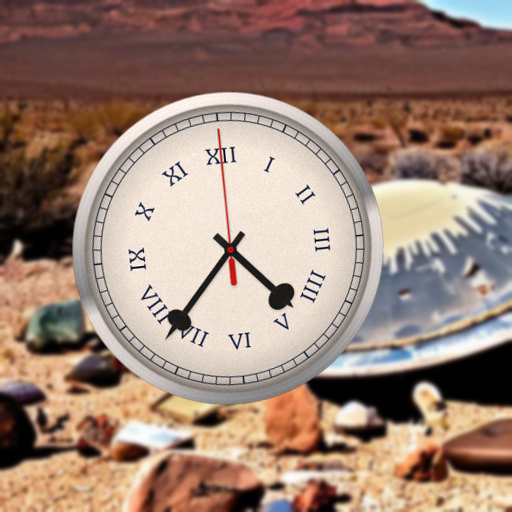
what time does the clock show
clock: 4:37:00
